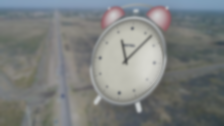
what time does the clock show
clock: 11:07
